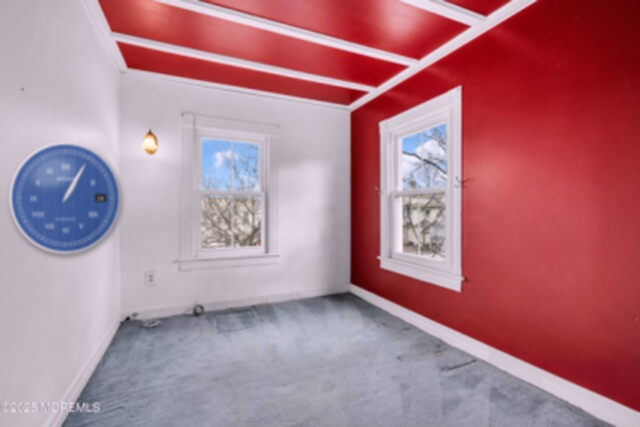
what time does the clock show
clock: 1:05
